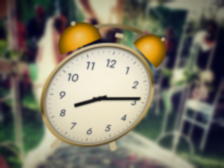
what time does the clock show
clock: 8:14
